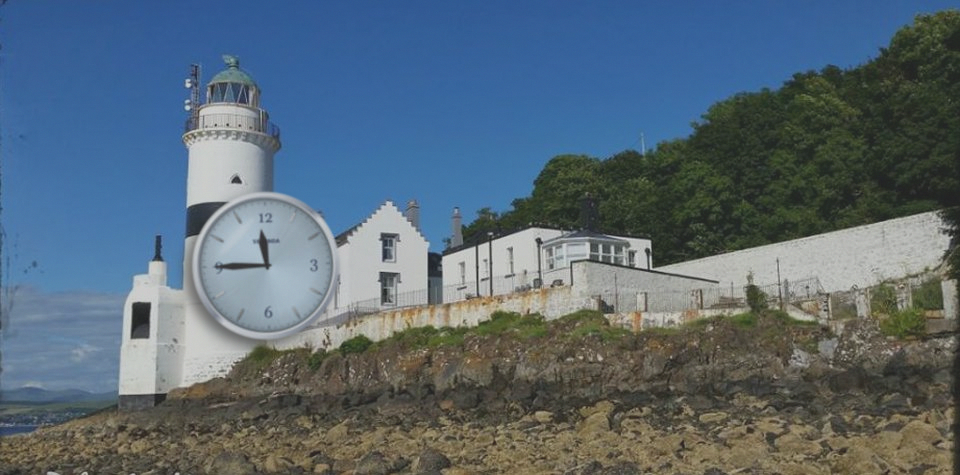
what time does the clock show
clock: 11:45
